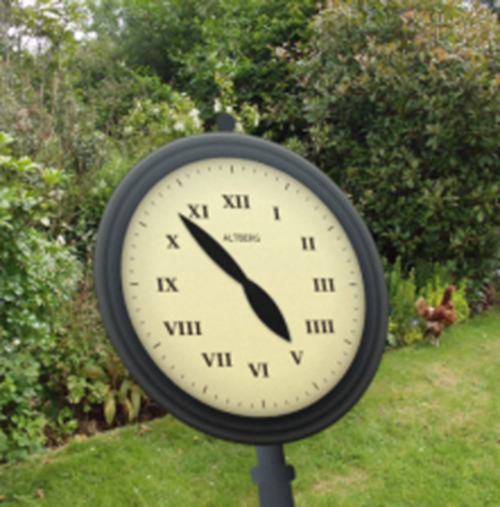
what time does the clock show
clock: 4:53
